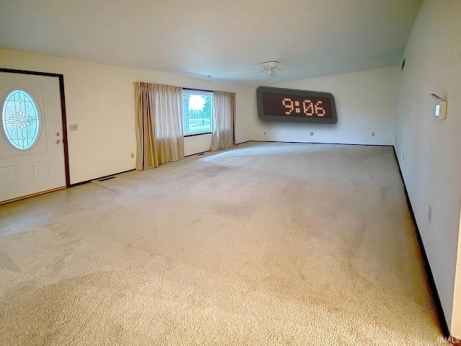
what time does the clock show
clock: 9:06
